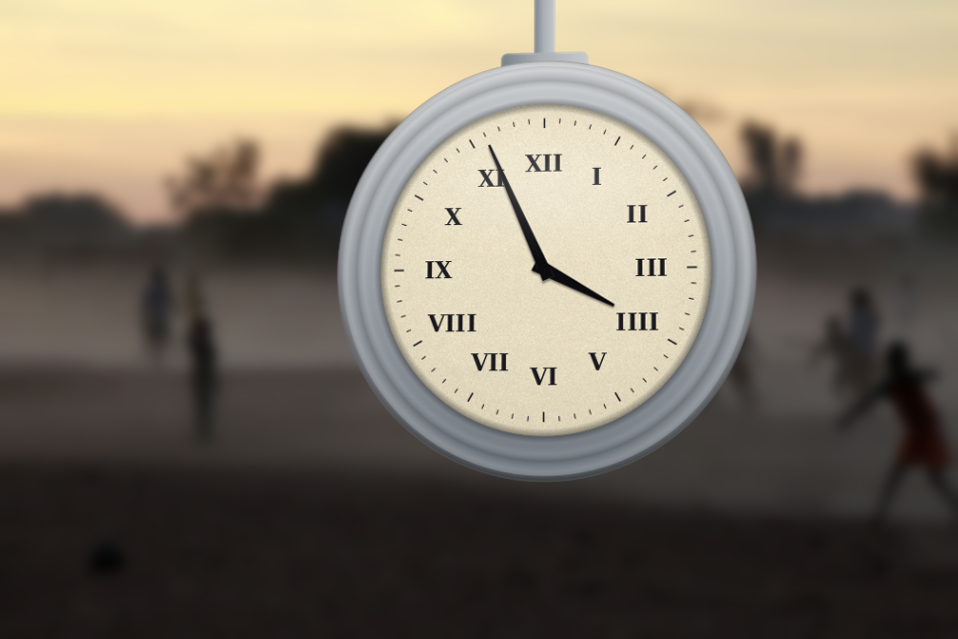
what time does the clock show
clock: 3:56
